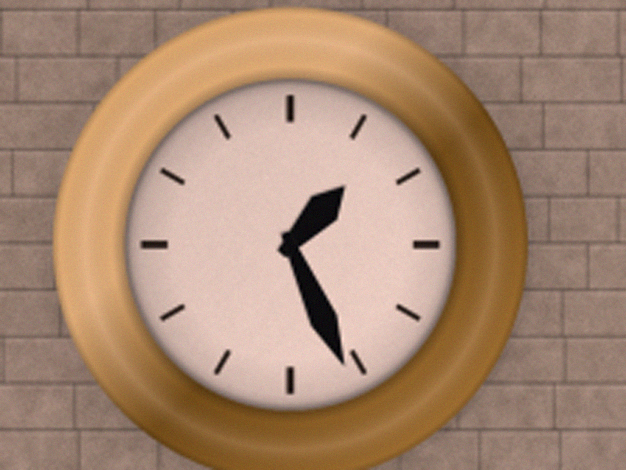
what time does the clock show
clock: 1:26
